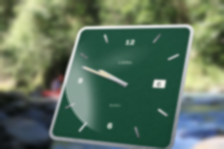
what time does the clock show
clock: 9:48
